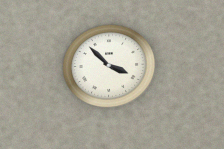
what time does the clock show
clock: 3:53
